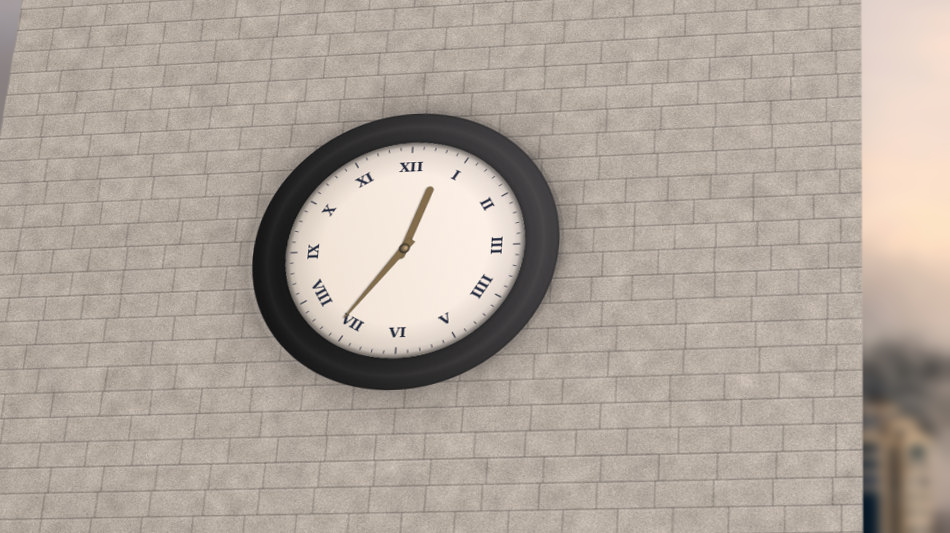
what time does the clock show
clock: 12:36
